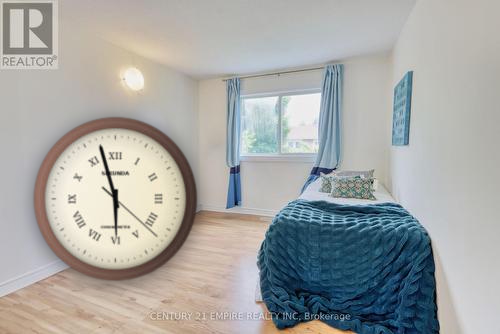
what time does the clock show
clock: 5:57:22
